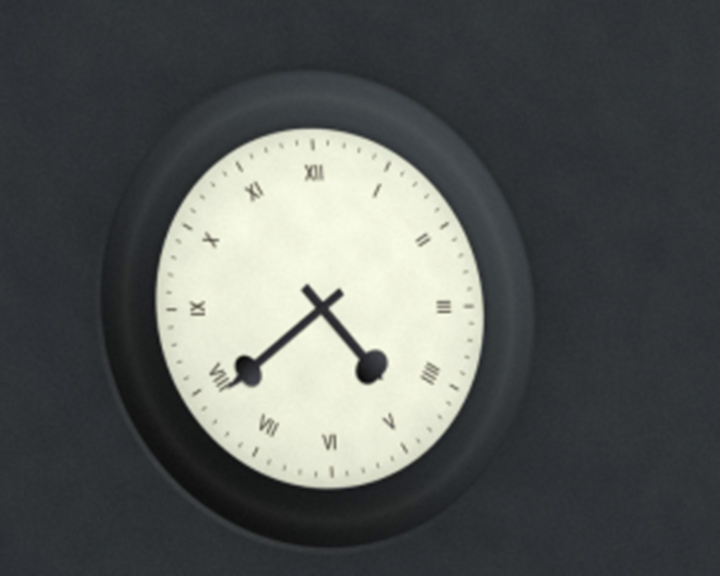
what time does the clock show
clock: 4:39
